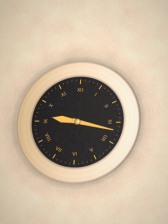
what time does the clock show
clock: 9:17
